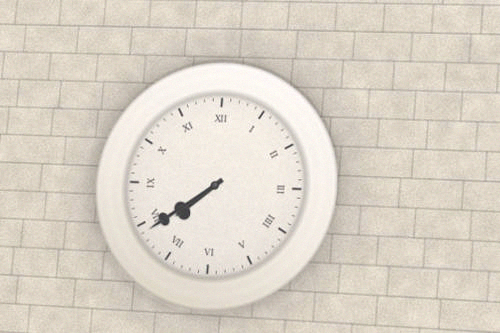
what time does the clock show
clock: 7:39
